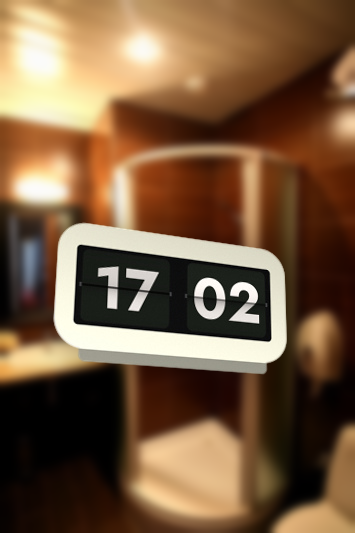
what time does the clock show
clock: 17:02
